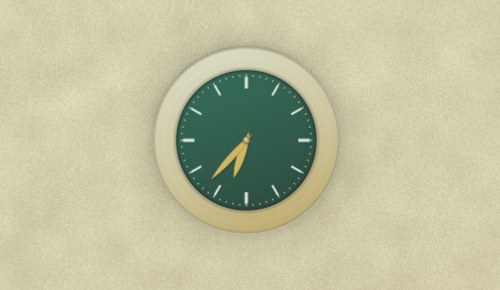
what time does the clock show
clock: 6:37
